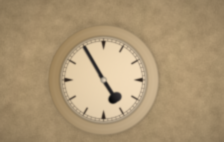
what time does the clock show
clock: 4:55
